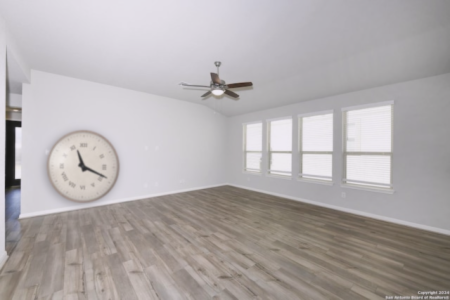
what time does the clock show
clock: 11:19
